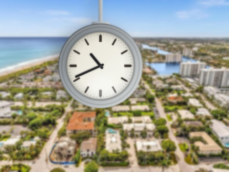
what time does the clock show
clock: 10:41
